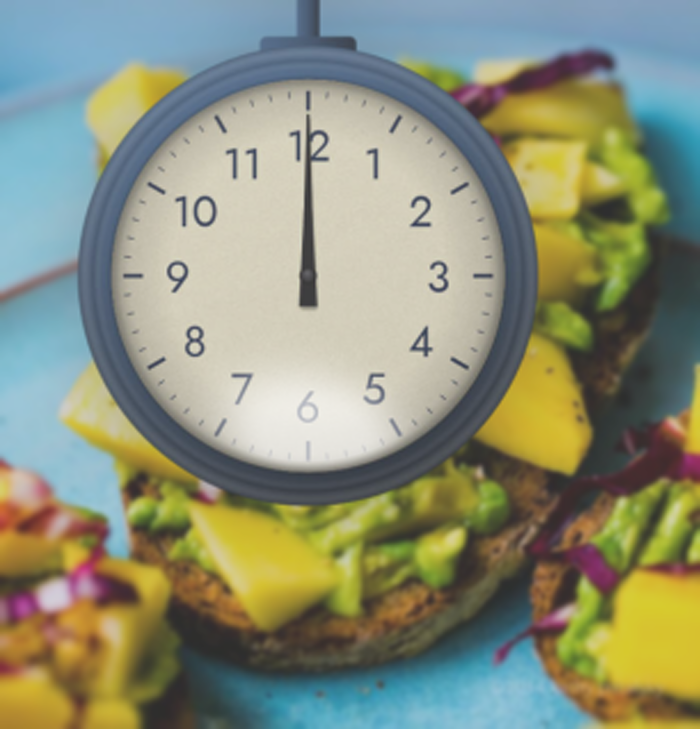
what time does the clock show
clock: 12:00
